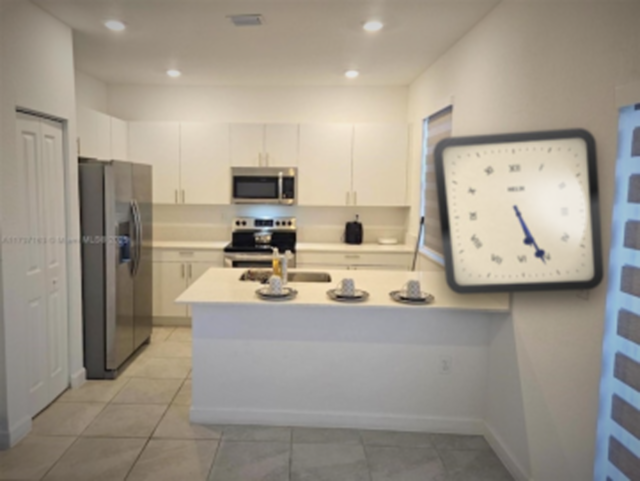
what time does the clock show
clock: 5:26
